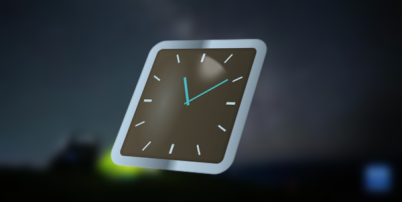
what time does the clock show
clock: 11:09
